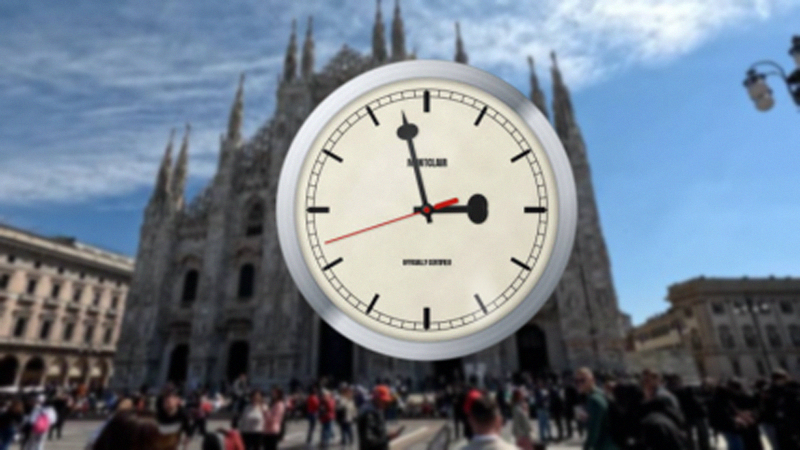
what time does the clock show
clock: 2:57:42
